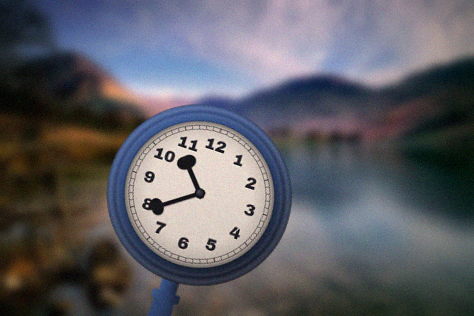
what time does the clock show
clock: 10:39
